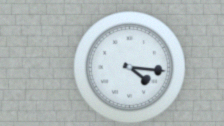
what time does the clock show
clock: 4:16
